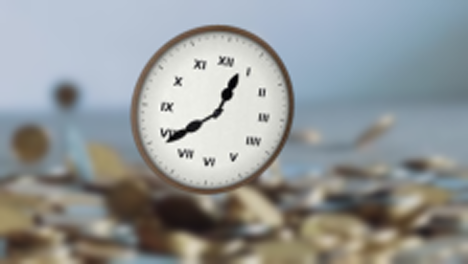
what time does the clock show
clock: 12:39
